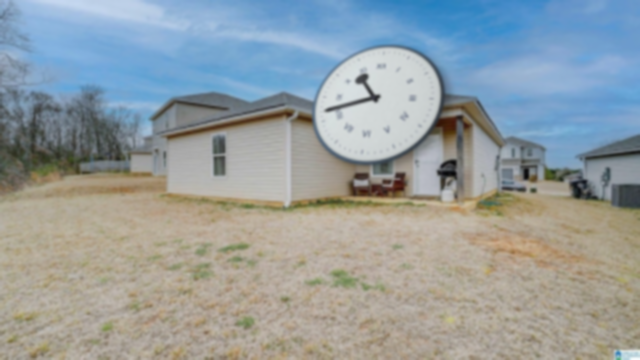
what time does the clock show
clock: 10:42
